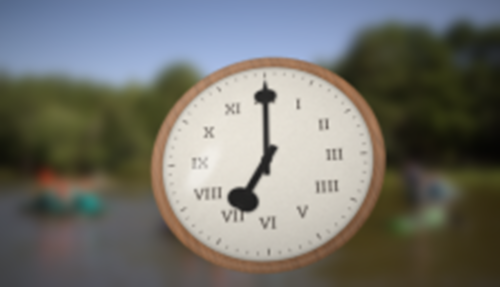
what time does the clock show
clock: 7:00
